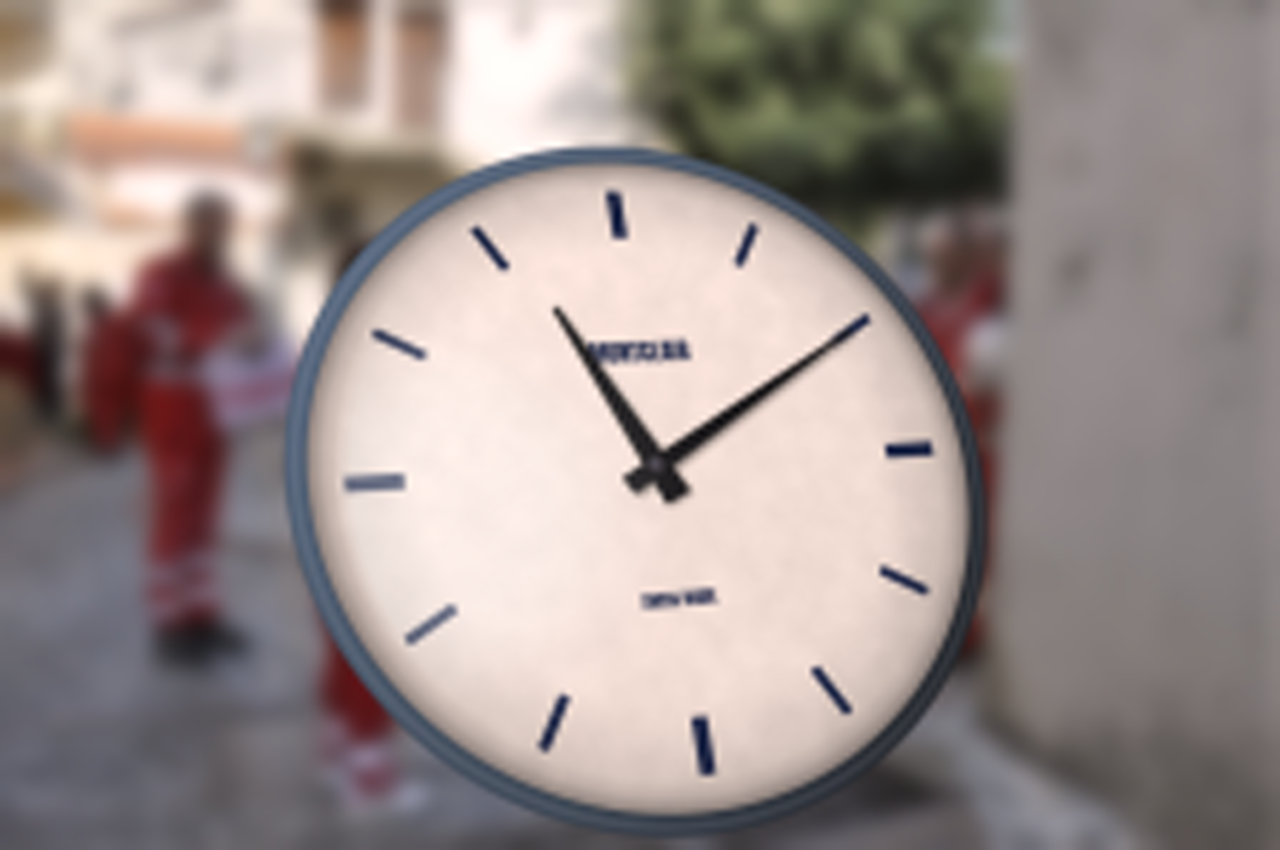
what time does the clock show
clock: 11:10
